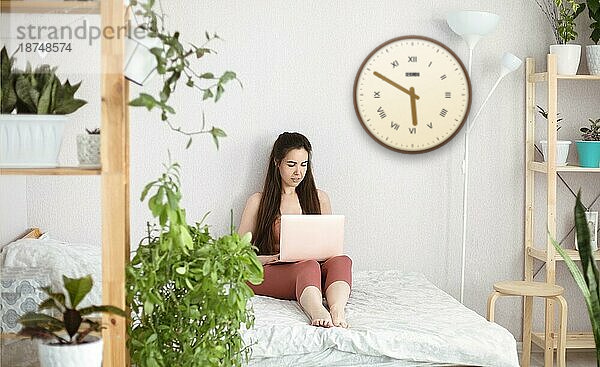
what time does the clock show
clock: 5:50
